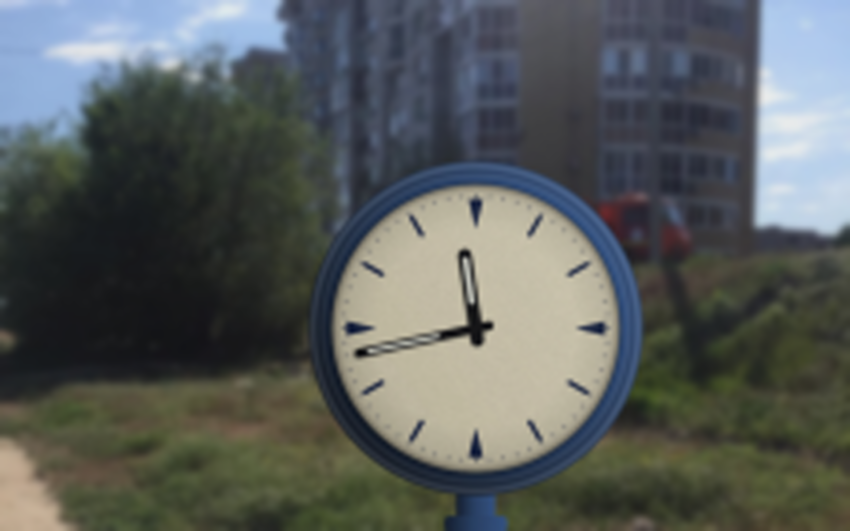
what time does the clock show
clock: 11:43
